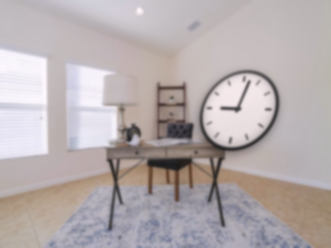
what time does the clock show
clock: 9:02
